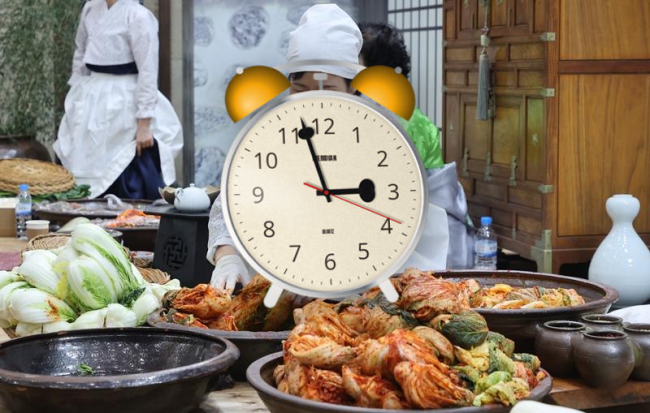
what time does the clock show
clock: 2:57:19
